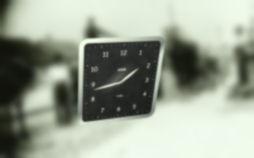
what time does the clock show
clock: 1:43
